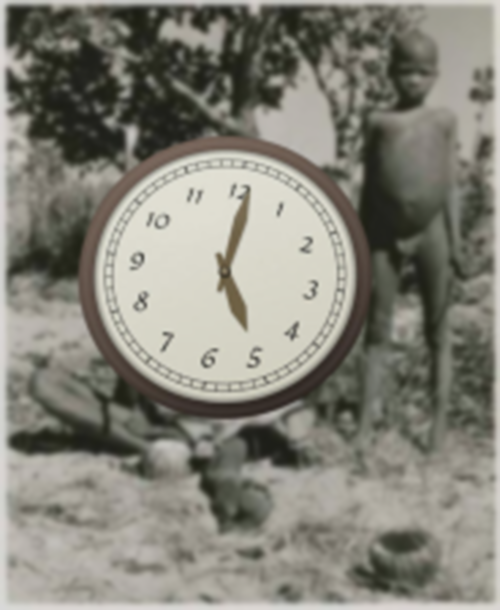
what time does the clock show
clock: 5:01
